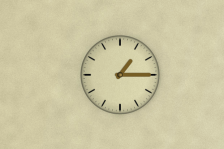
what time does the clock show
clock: 1:15
